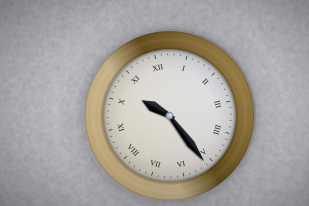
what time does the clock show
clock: 10:26
